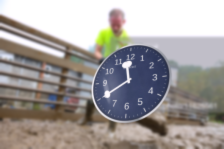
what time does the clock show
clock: 11:40
